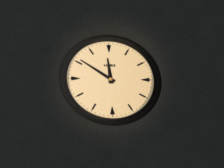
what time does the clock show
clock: 11:51
